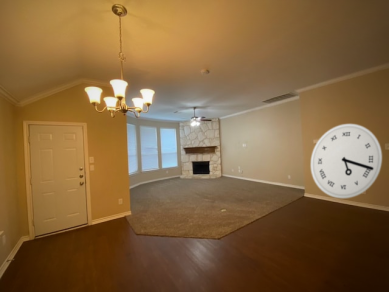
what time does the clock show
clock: 5:18
